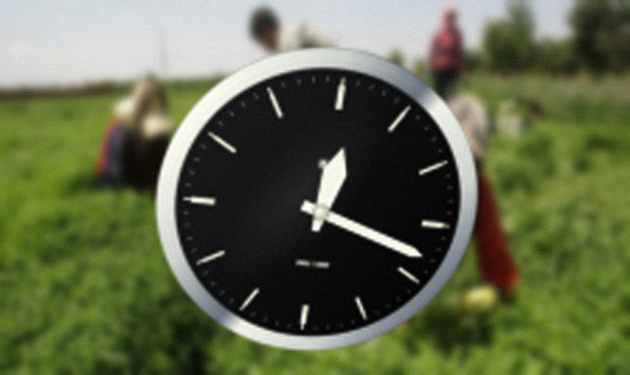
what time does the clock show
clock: 12:18
